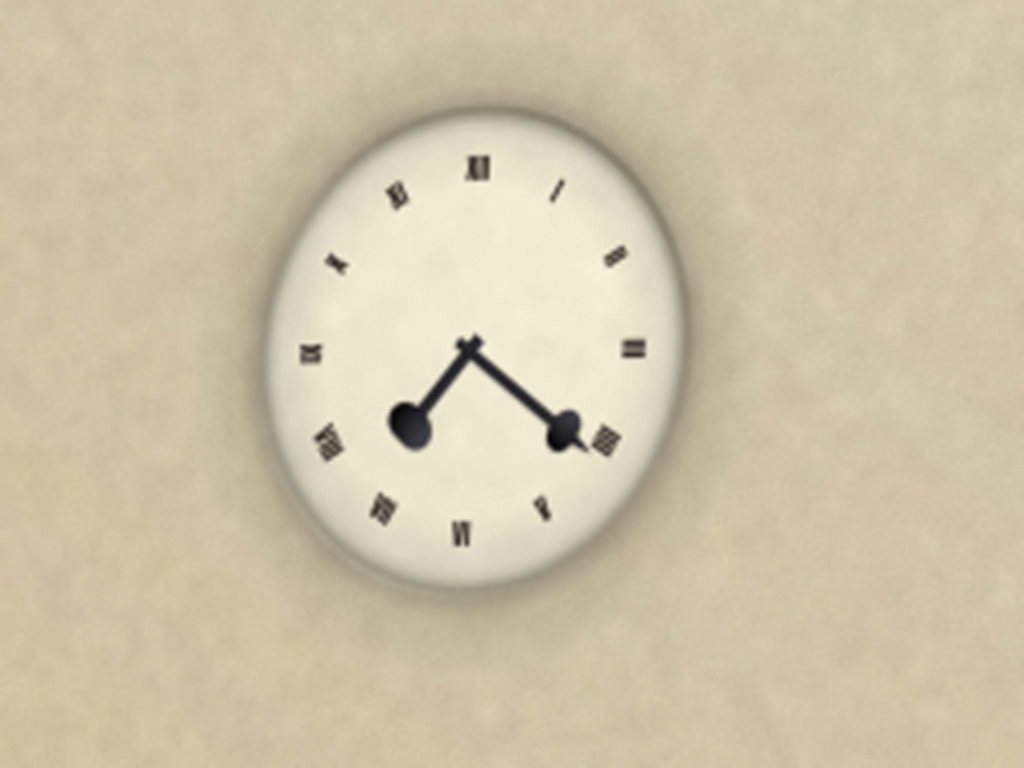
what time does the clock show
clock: 7:21
